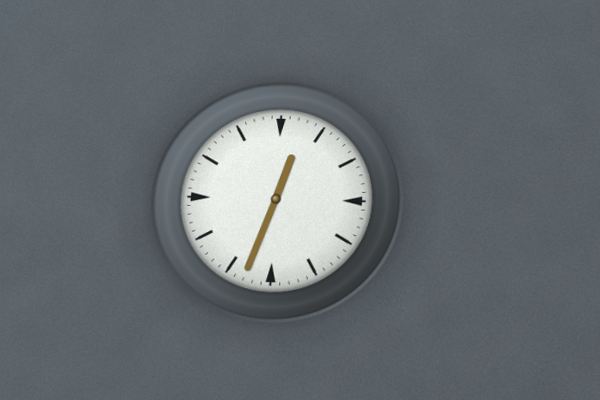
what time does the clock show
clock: 12:33
